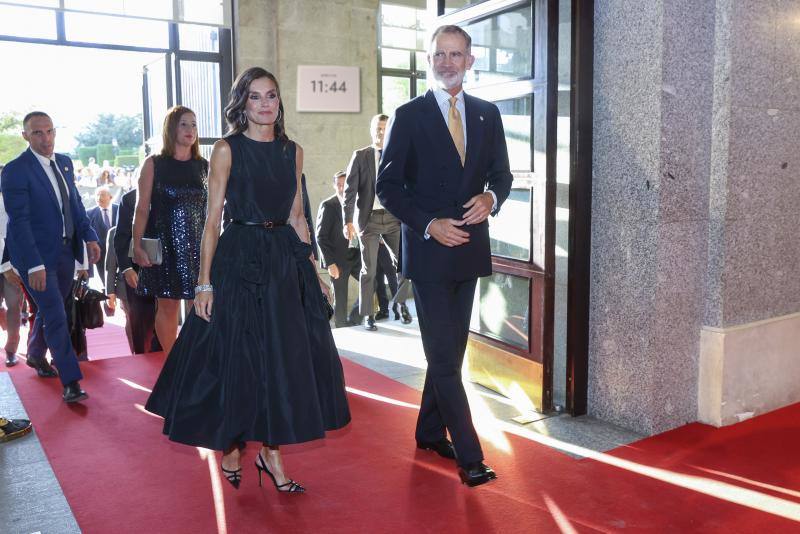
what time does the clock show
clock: 11:44
